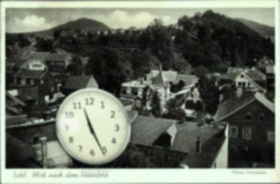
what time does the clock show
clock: 11:26
